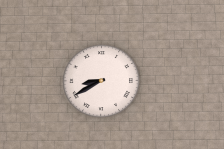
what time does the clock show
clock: 8:40
